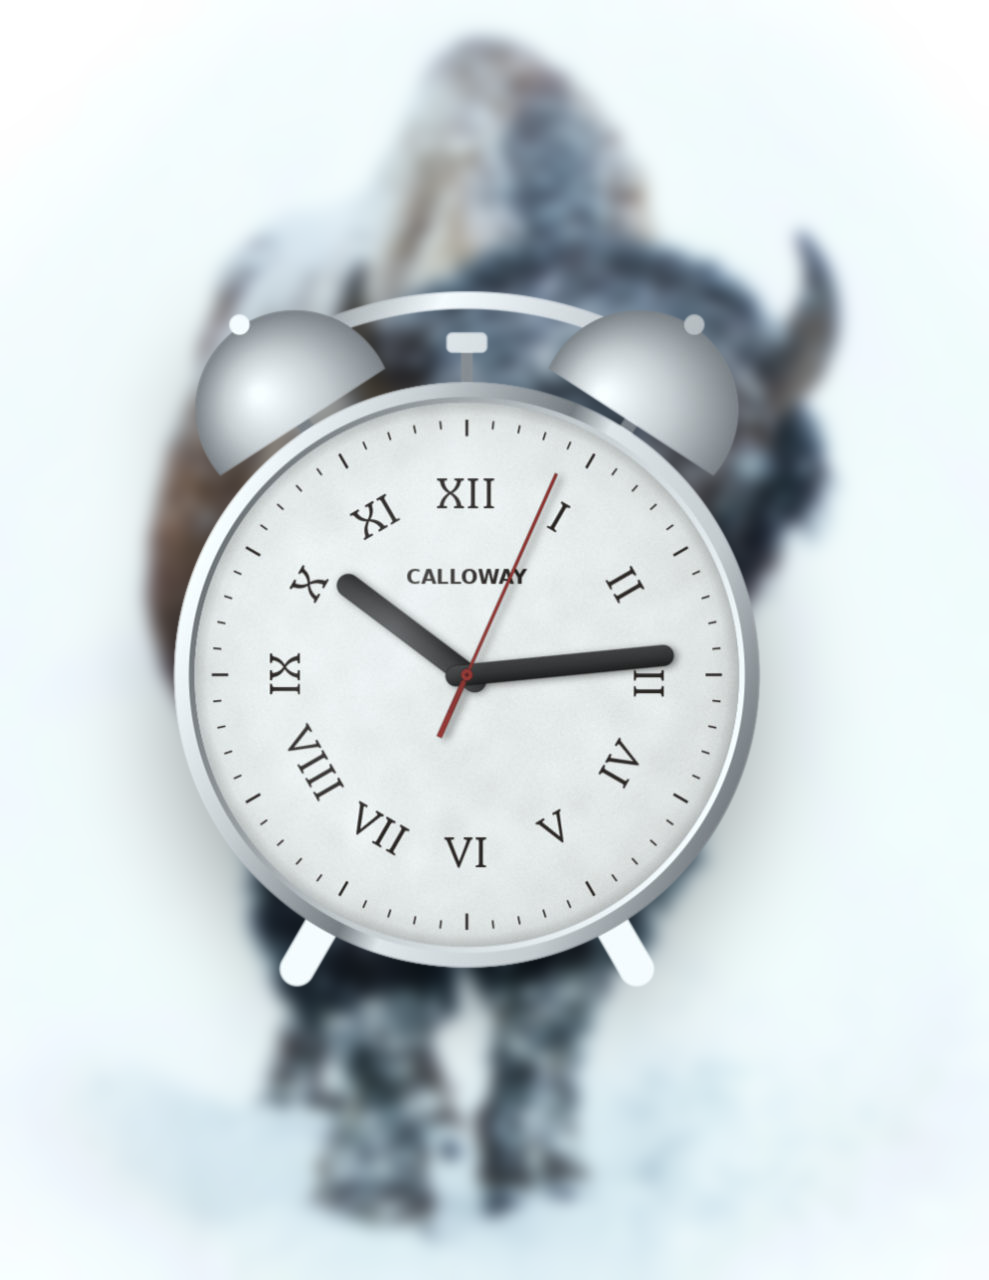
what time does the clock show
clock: 10:14:04
